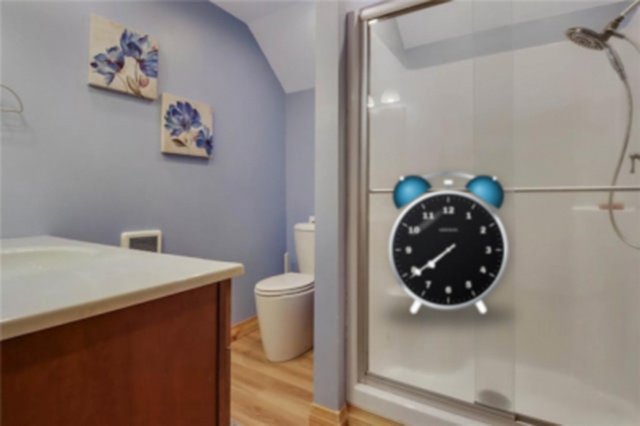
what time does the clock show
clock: 7:39
